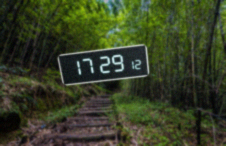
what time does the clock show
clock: 17:29:12
